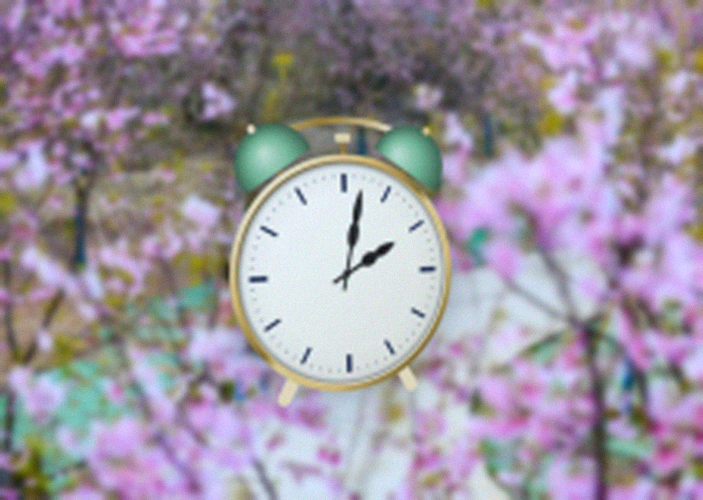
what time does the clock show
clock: 2:02
